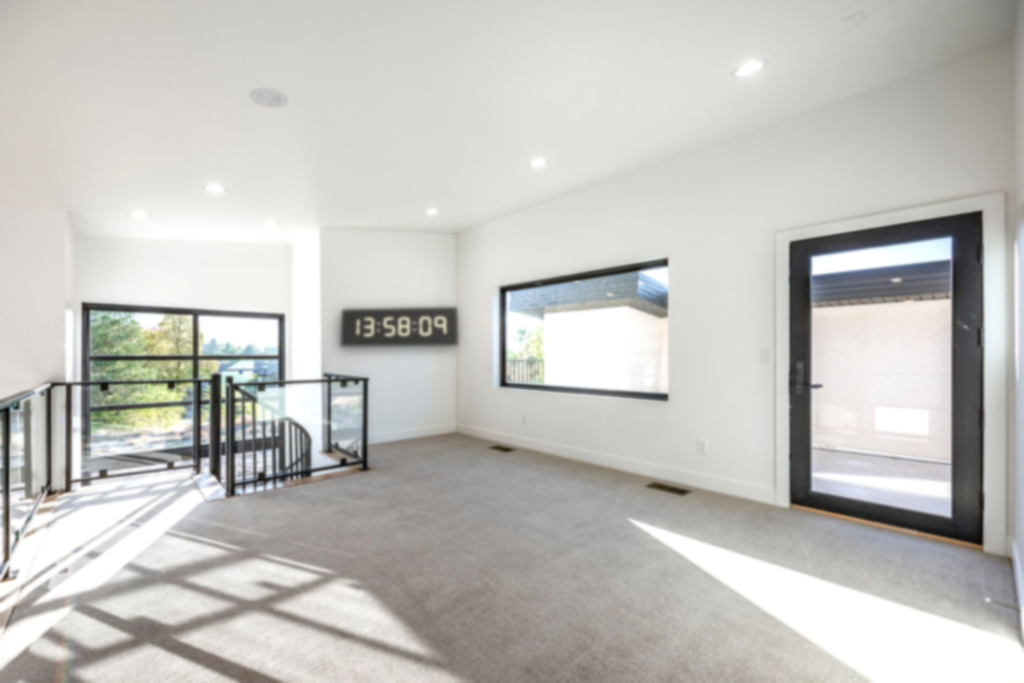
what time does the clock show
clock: 13:58:09
